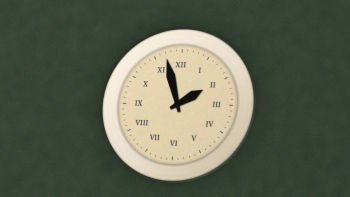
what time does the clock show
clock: 1:57
